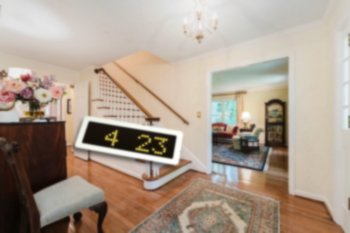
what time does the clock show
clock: 4:23
